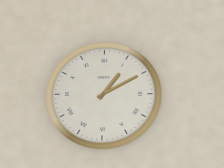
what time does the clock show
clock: 1:10
